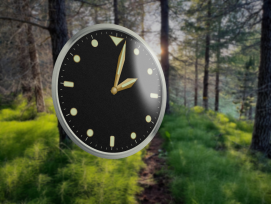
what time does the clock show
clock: 2:02
